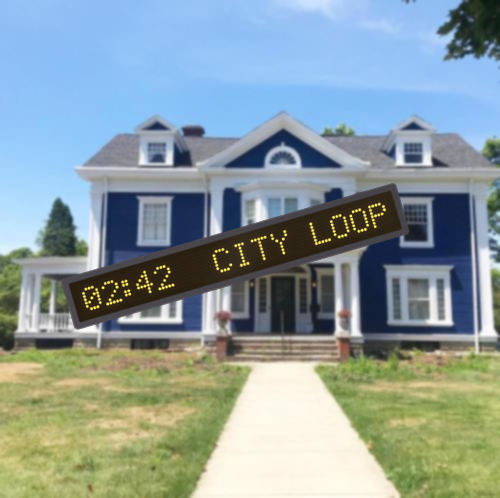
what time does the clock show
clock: 2:42
